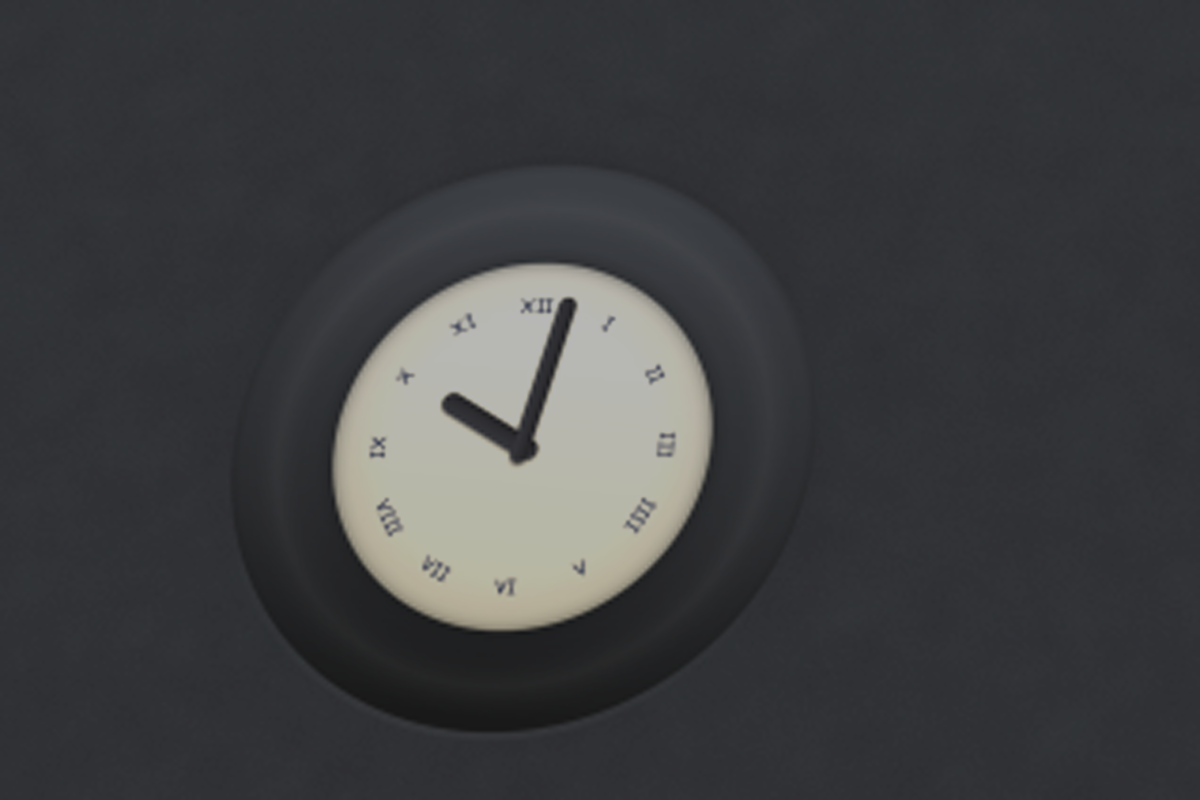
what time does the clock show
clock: 10:02
